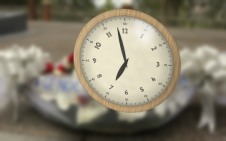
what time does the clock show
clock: 6:58
